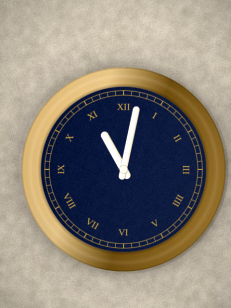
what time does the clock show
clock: 11:02
